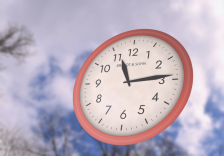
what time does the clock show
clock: 11:14
